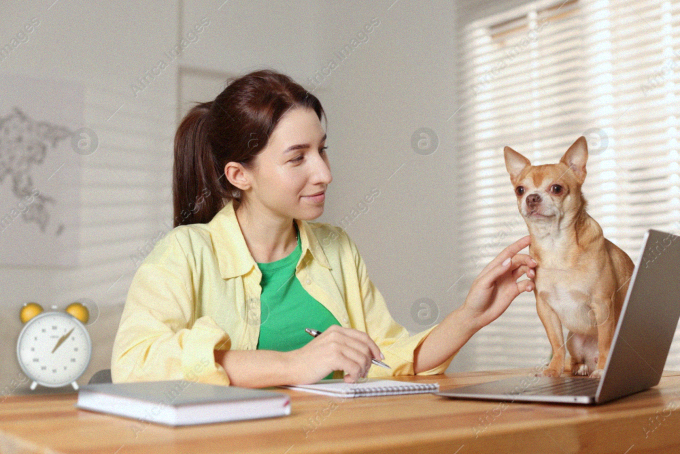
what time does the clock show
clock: 1:07
